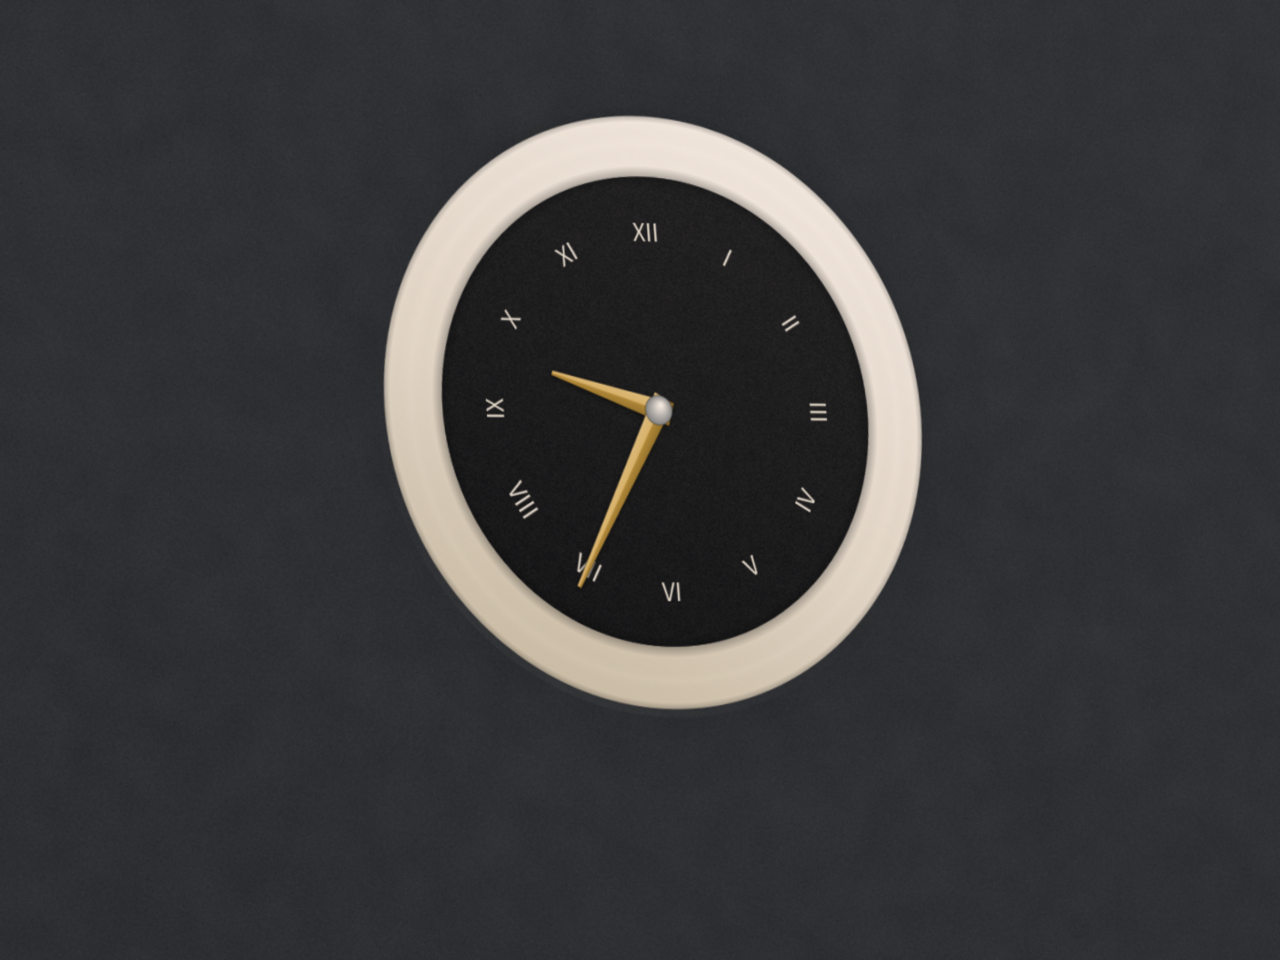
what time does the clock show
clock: 9:35
